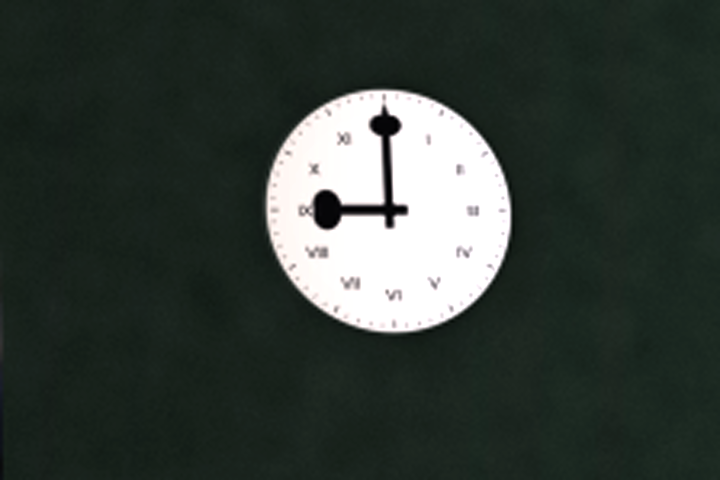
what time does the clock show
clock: 9:00
